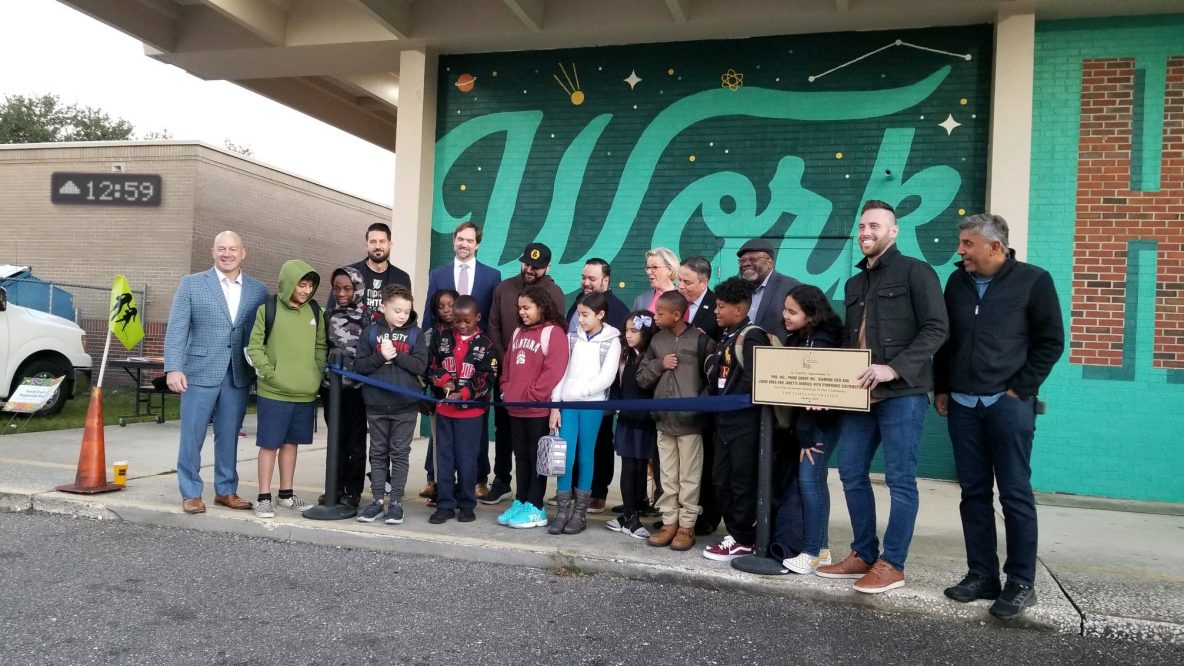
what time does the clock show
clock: 12:59
